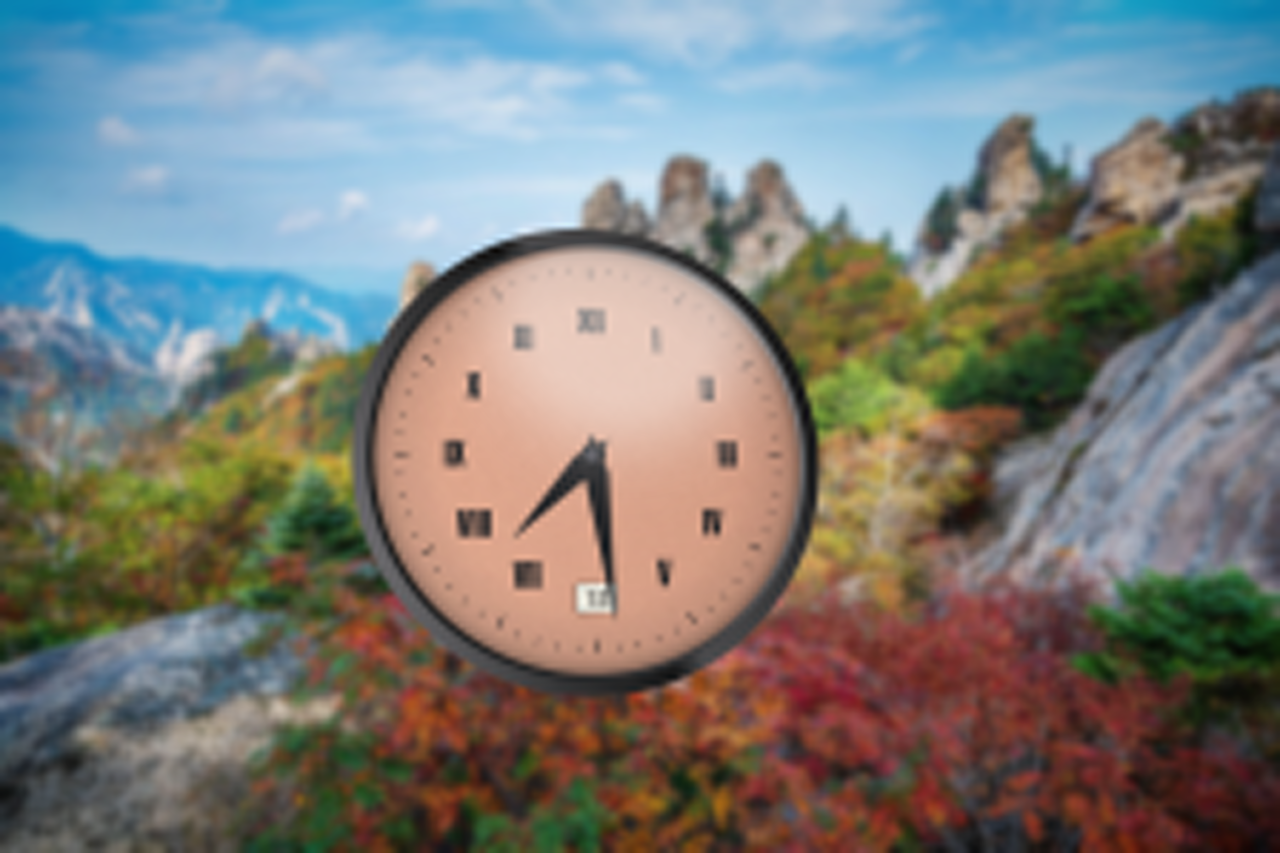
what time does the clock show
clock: 7:29
